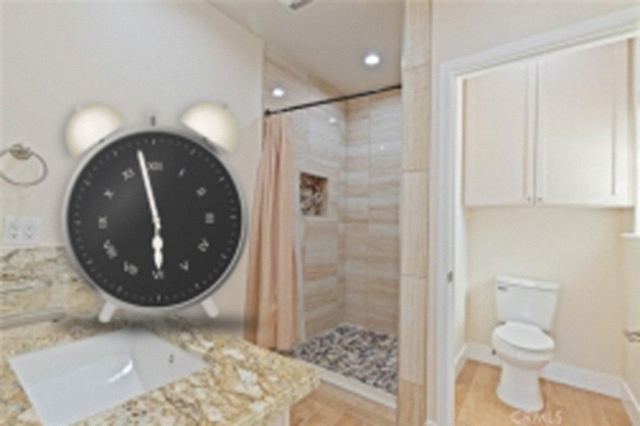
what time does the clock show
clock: 5:58
